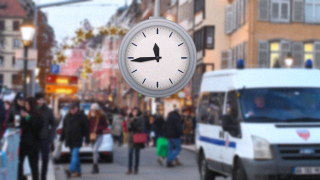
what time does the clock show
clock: 11:44
